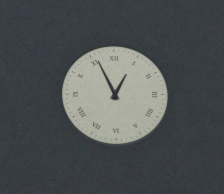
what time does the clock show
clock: 12:56
